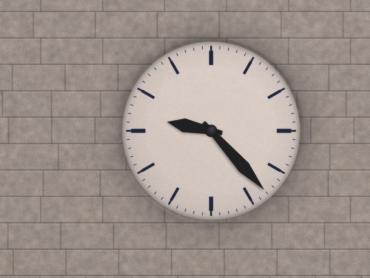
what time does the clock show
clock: 9:23
